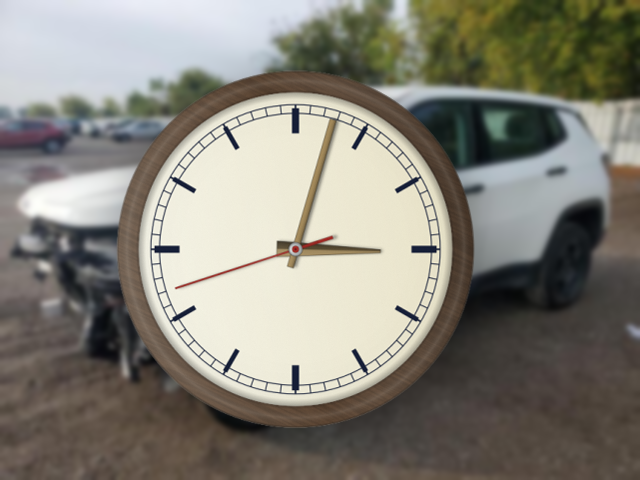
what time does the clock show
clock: 3:02:42
